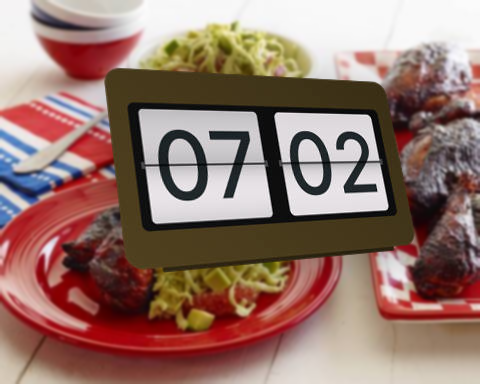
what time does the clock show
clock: 7:02
